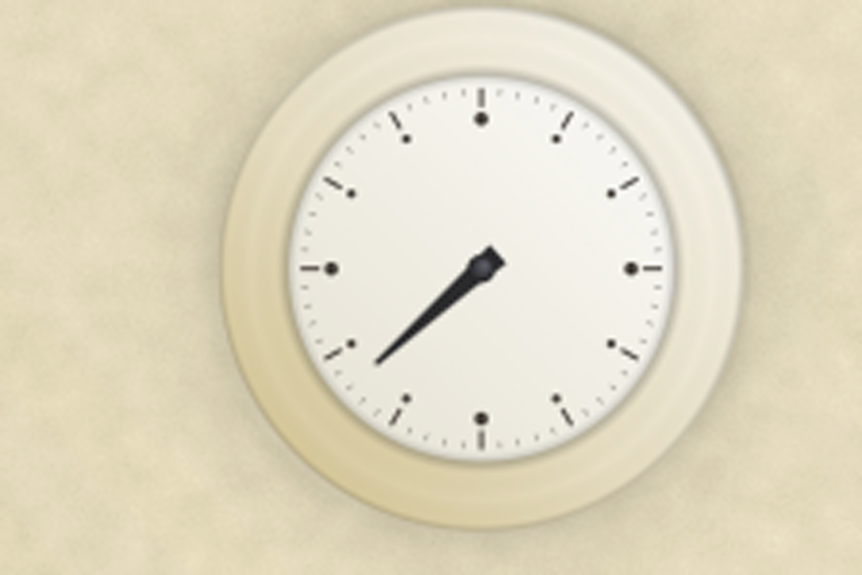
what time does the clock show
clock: 7:38
